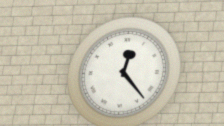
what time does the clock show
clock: 12:23
